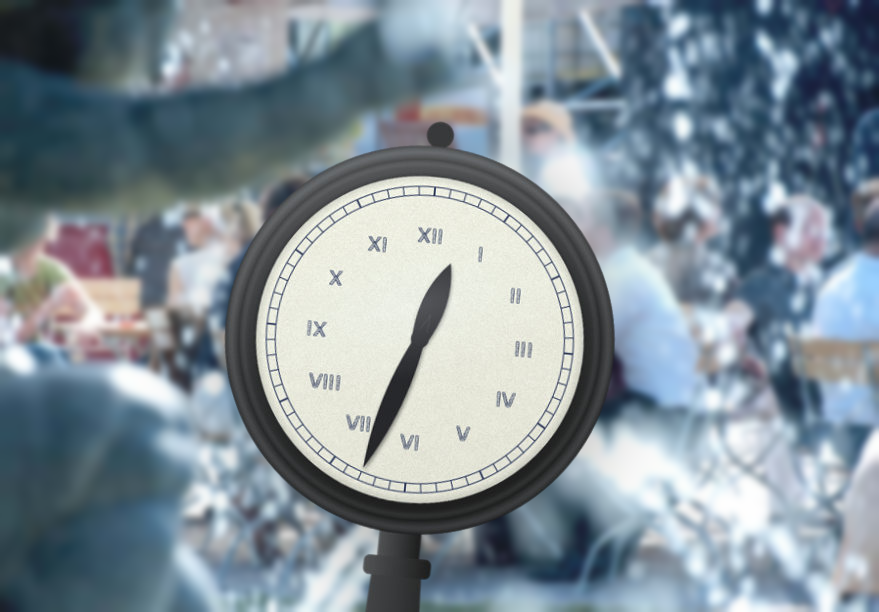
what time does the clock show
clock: 12:33
